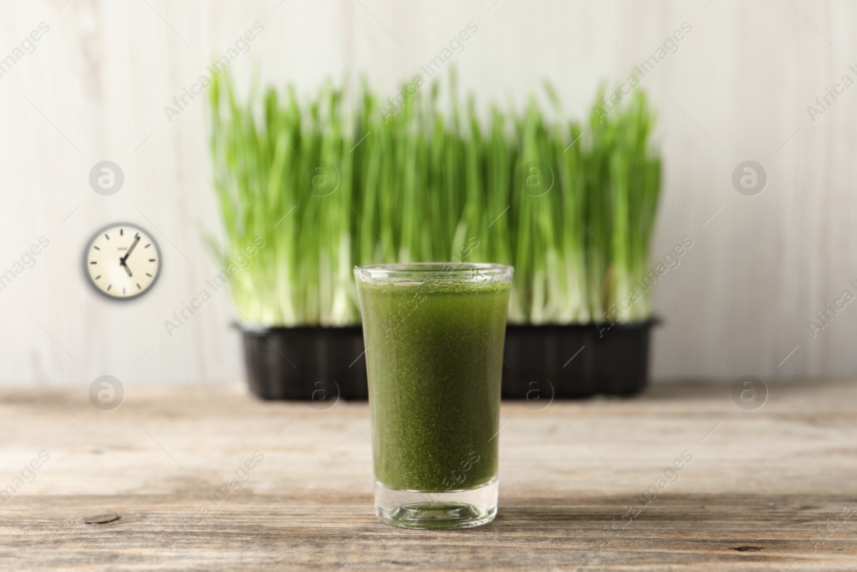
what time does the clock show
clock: 5:06
